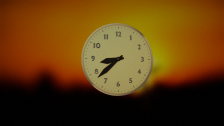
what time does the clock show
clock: 8:38
